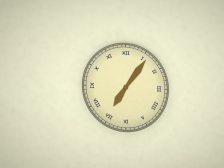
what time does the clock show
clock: 7:06
